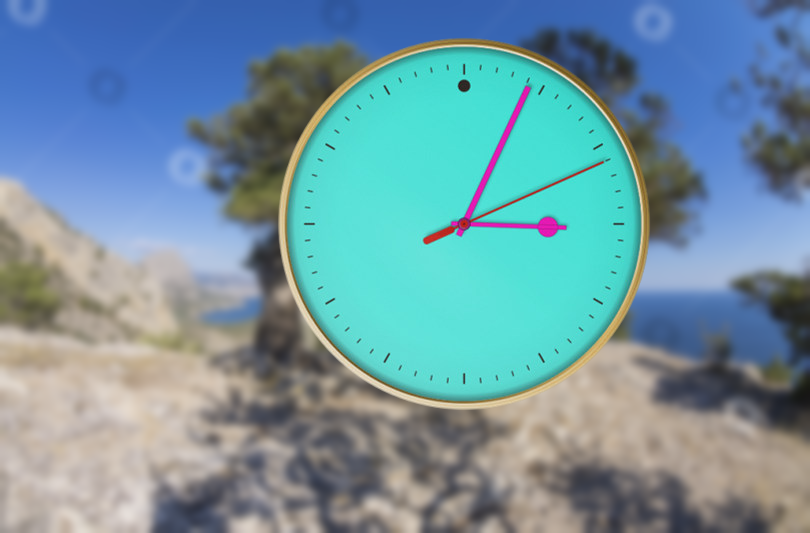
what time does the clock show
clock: 3:04:11
